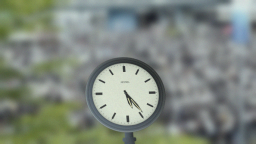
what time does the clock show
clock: 5:24
